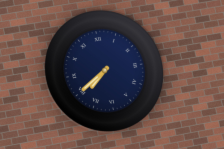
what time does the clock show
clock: 7:40
